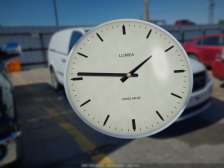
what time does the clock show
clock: 1:46
